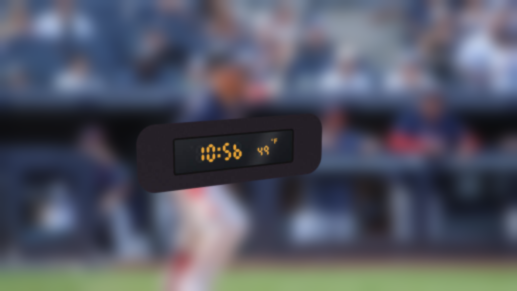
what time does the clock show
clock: 10:56
